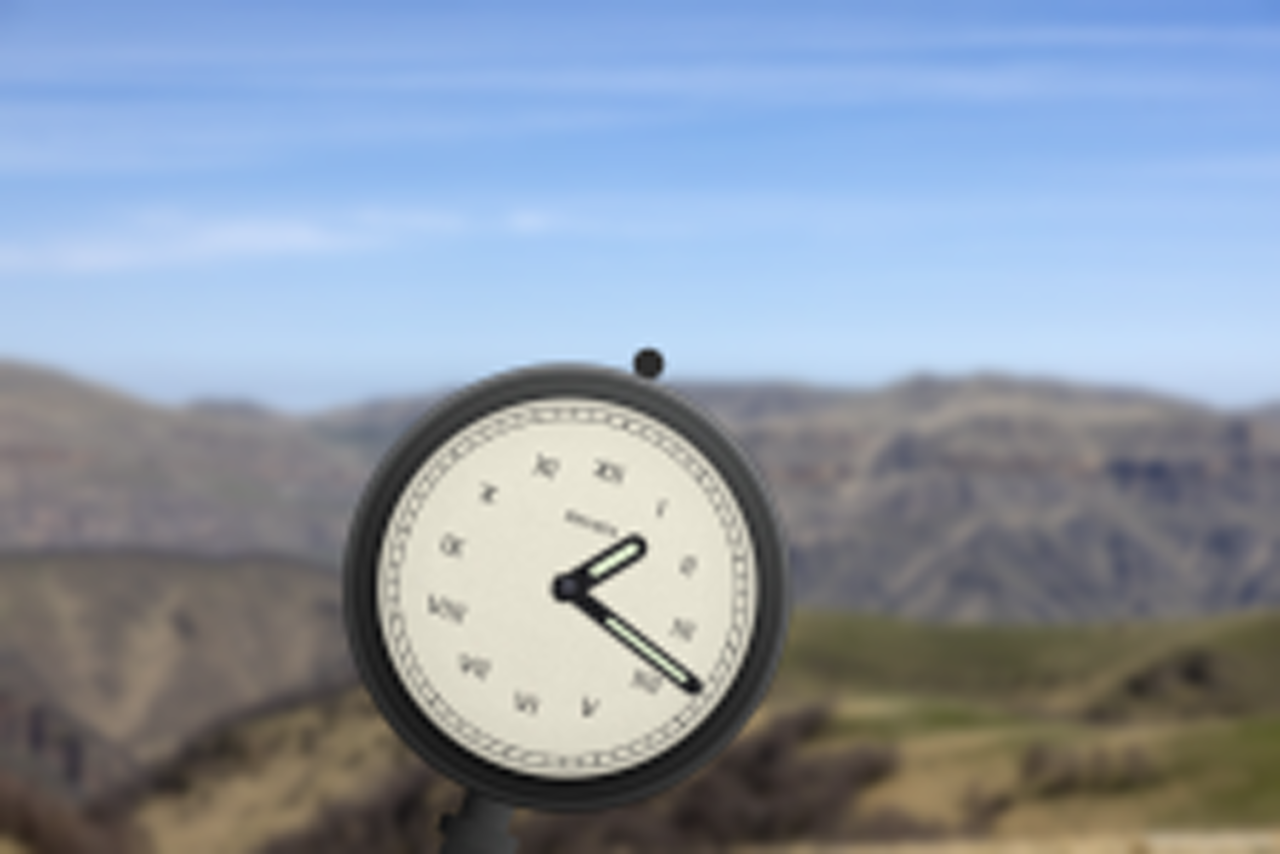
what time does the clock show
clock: 1:18
